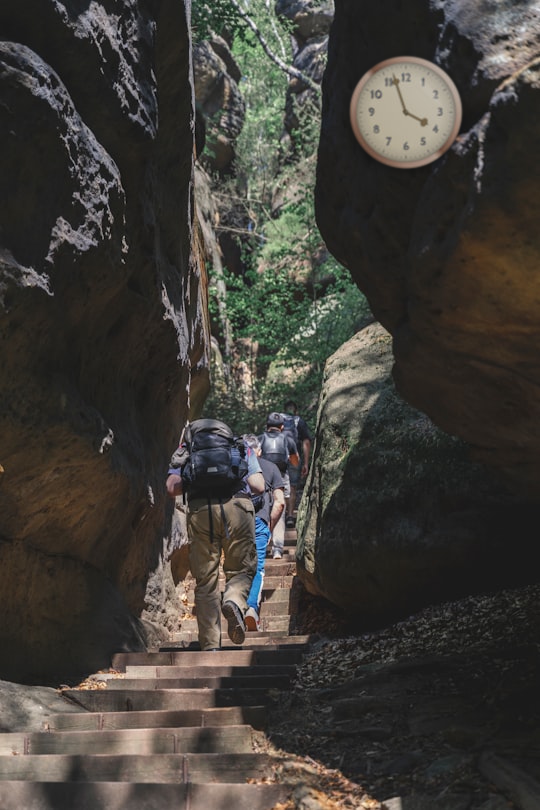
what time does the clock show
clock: 3:57
